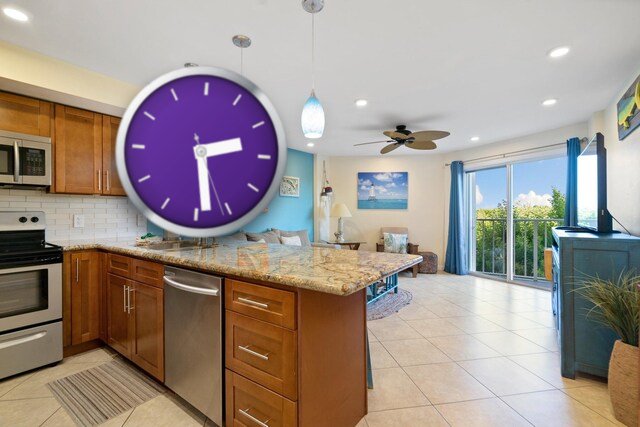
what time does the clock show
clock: 2:28:26
